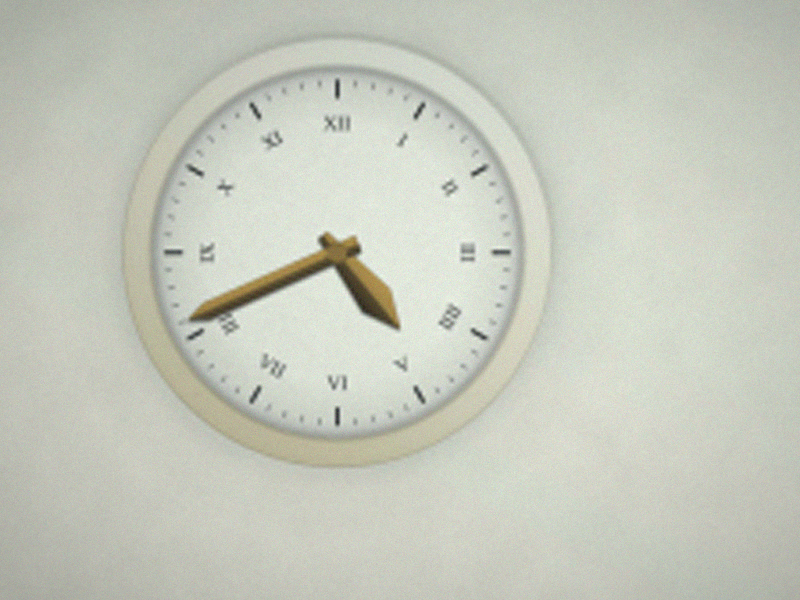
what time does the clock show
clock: 4:41
